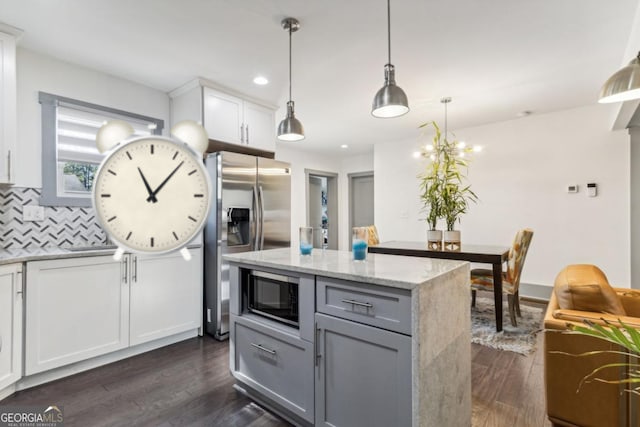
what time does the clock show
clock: 11:07
